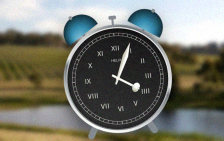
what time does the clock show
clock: 4:04
